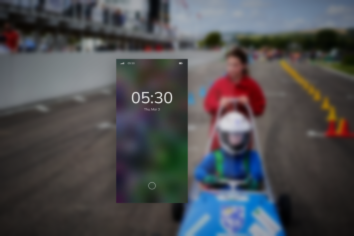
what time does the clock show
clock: 5:30
